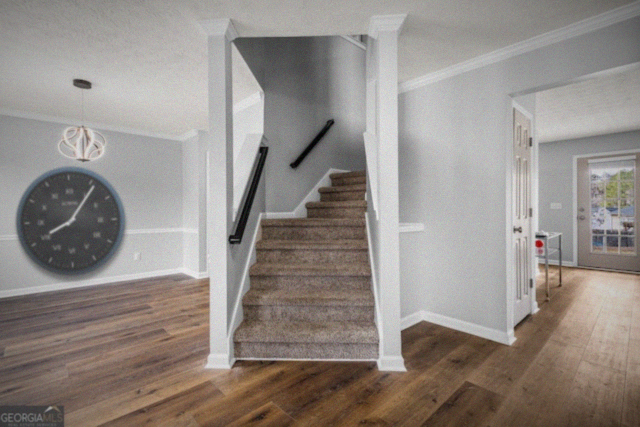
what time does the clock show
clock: 8:06
